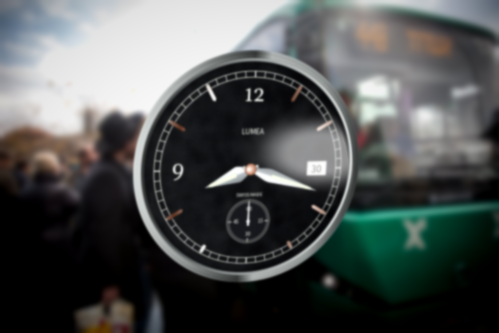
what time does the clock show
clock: 8:18
